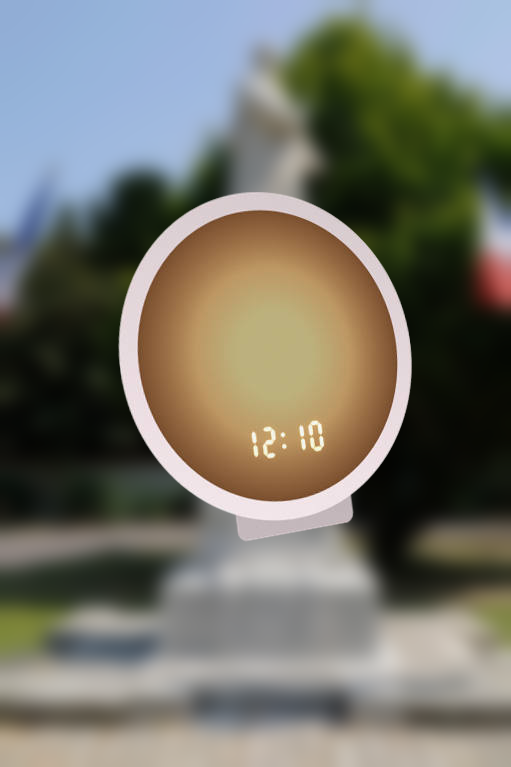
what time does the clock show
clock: 12:10
